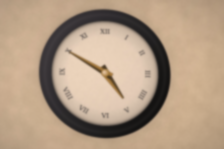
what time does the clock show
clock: 4:50
